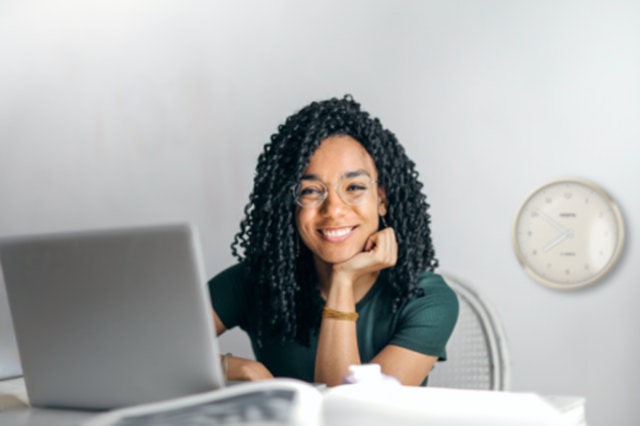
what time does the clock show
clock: 7:51
